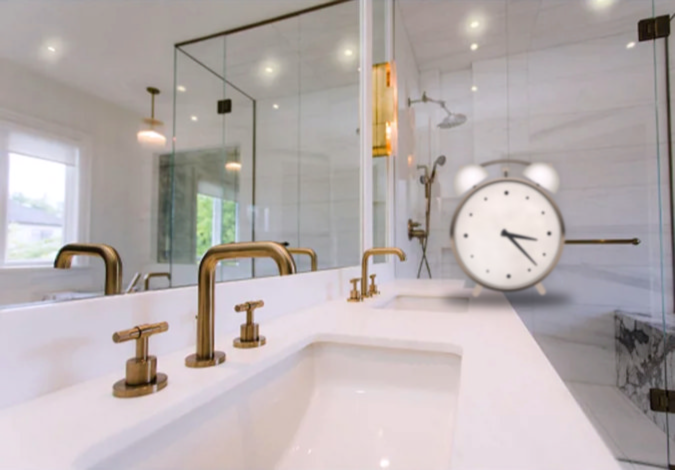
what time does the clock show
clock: 3:23
